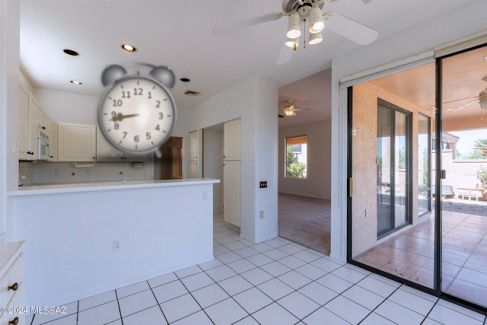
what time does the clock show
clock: 8:43
